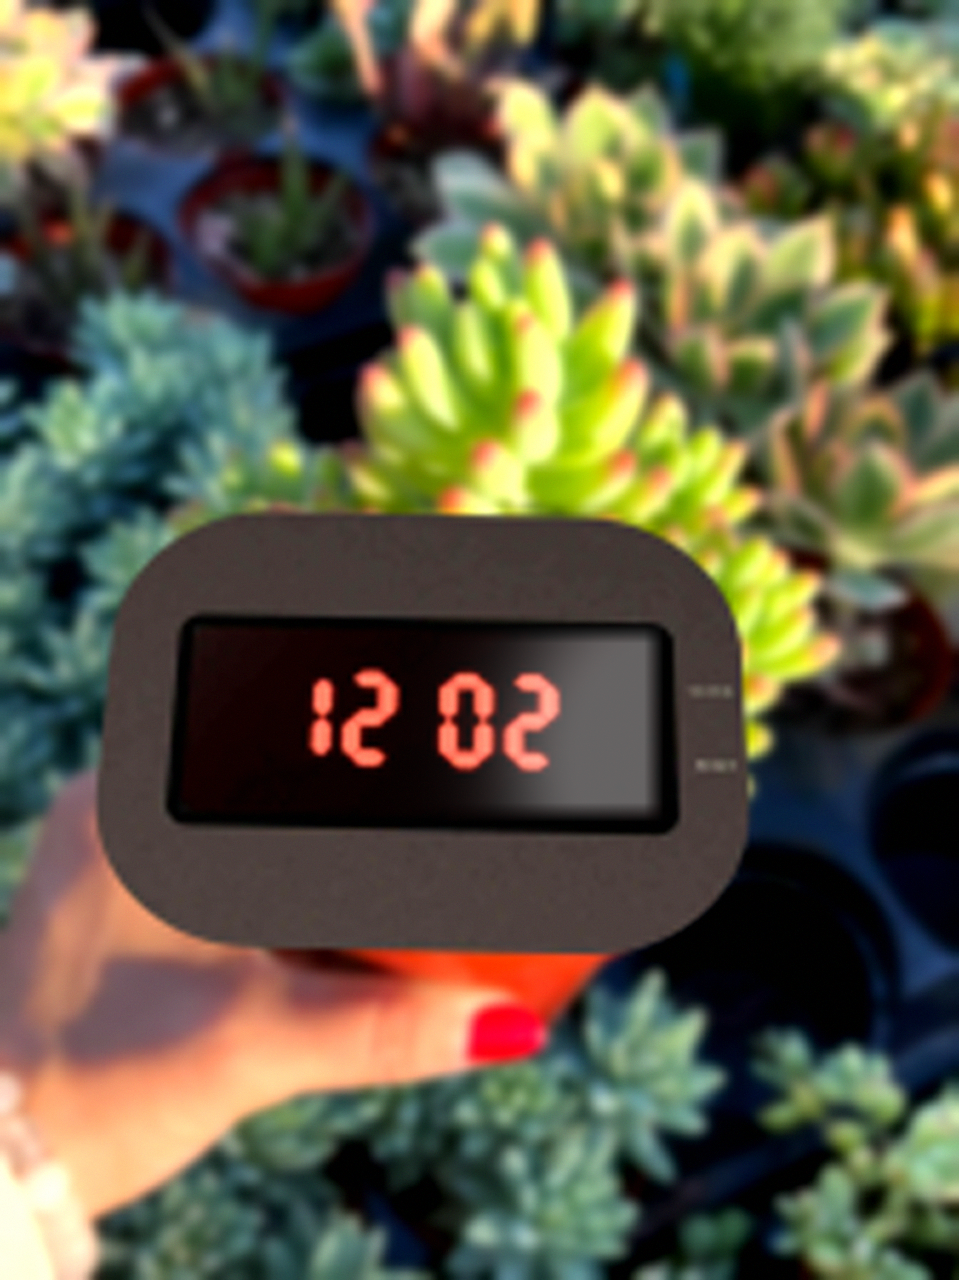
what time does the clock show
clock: 12:02
